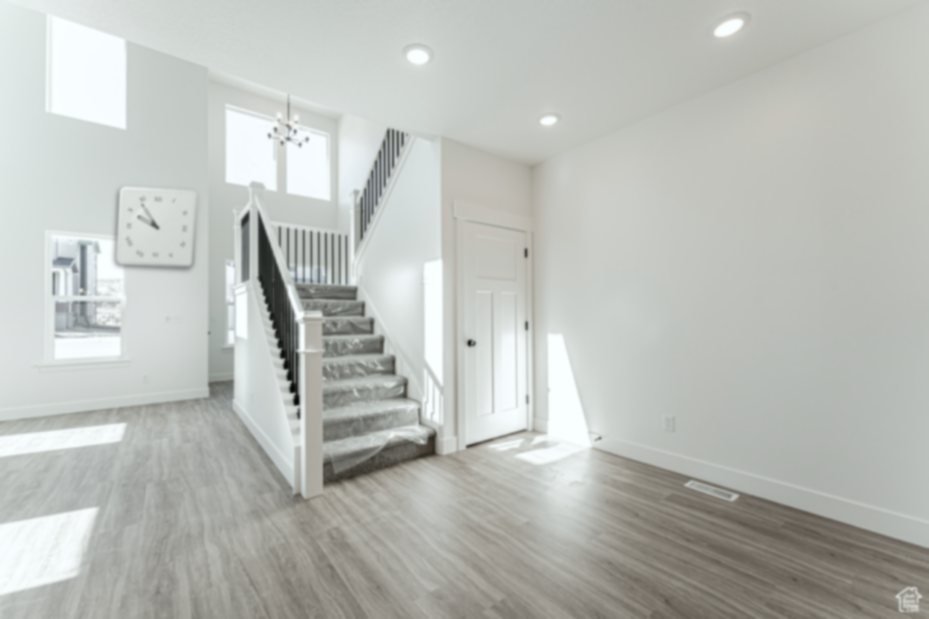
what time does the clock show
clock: 9:54
